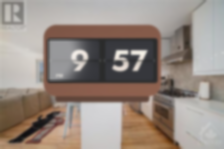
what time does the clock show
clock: 9:57
